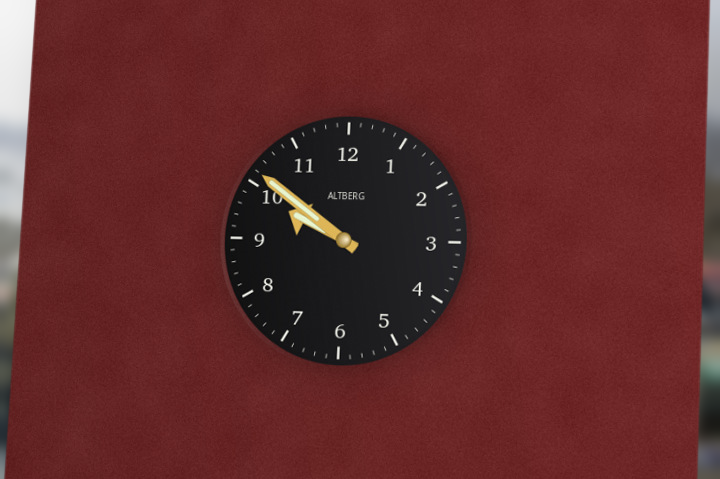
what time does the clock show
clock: 9:51
